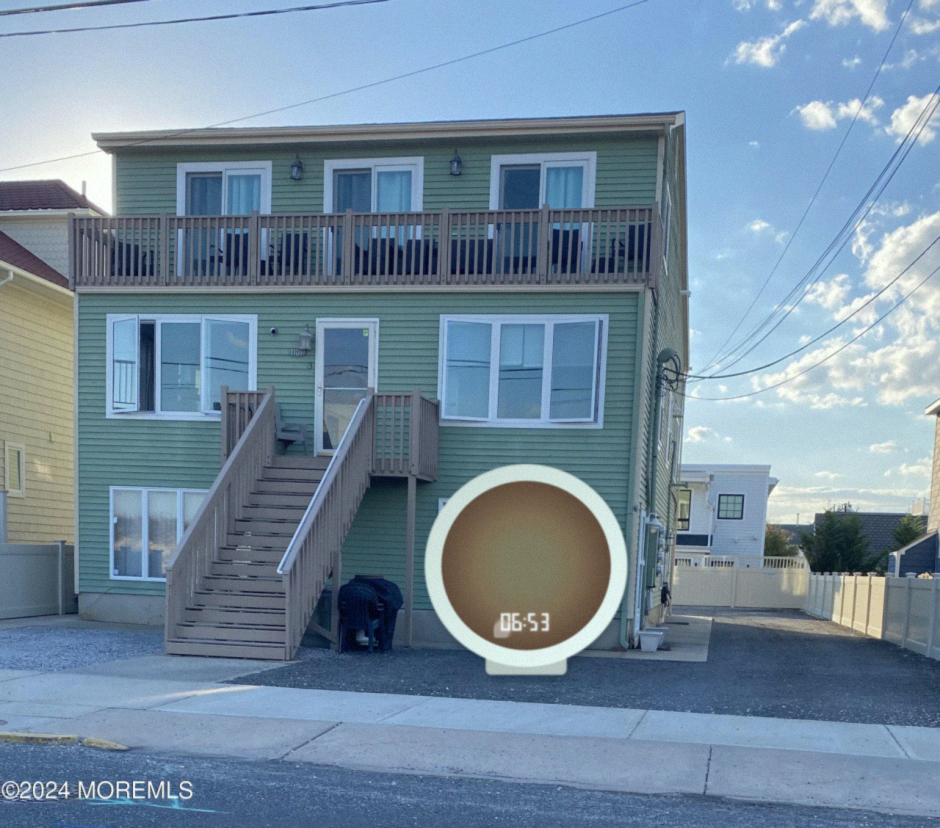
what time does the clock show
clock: 6:53
